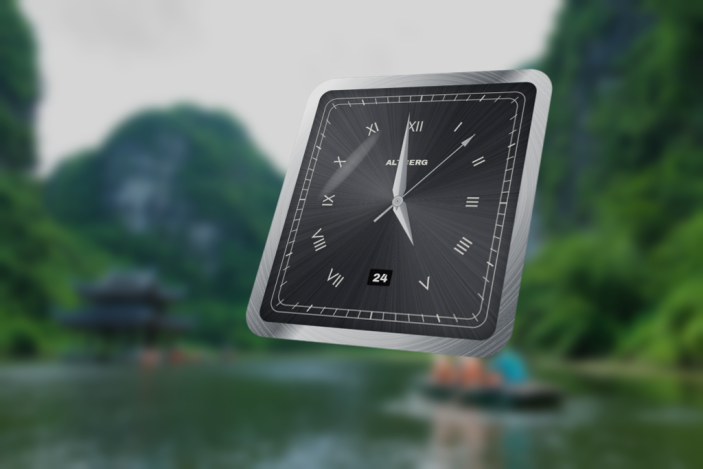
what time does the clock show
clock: 4:59:07
